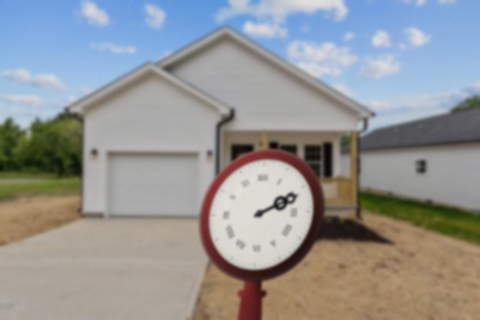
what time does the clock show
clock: 2:11
